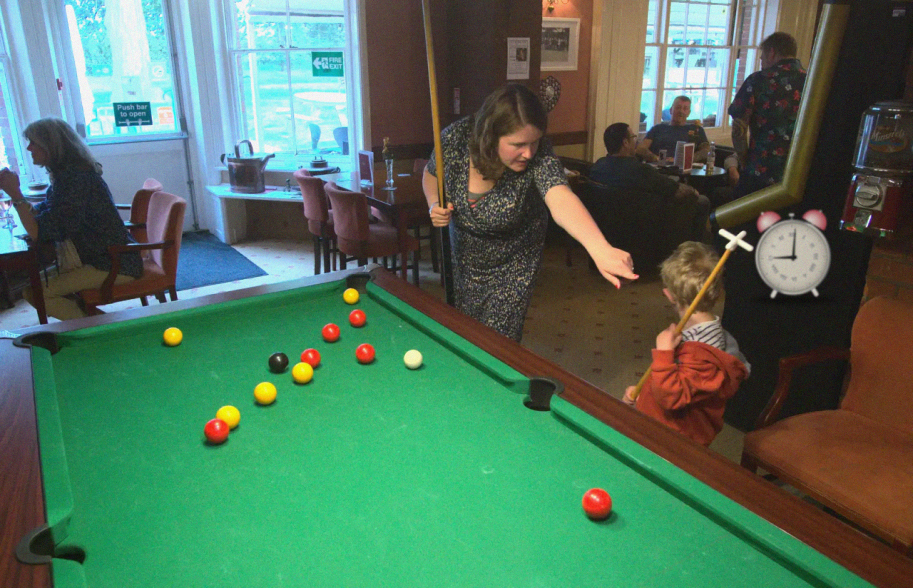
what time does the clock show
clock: 9:01
